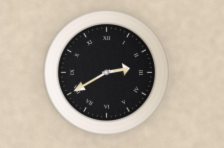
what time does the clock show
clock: 2:40
